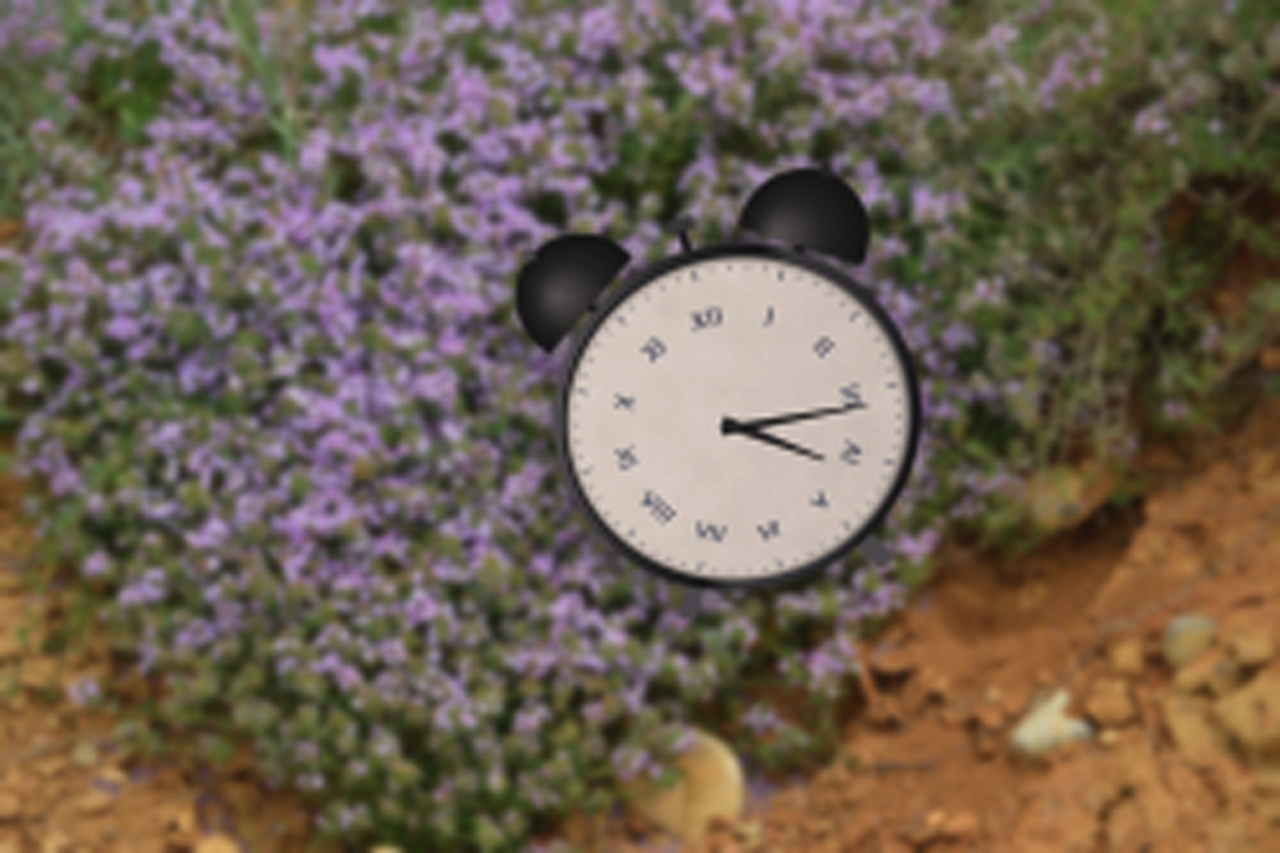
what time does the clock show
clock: 4:16
